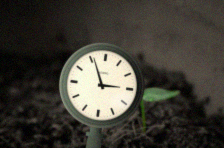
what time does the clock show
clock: 2:56
